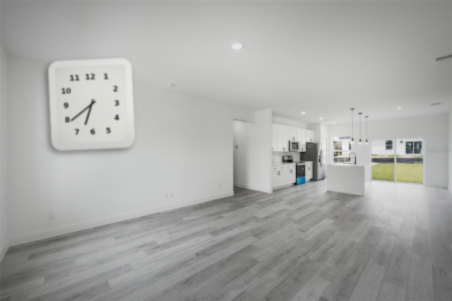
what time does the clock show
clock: 6:39
